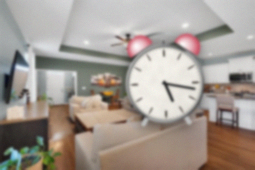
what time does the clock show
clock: 5:17
